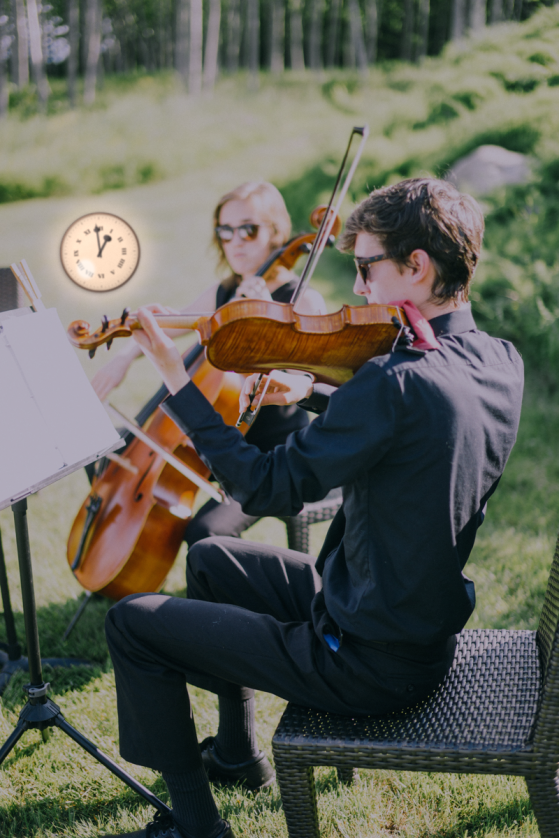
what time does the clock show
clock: 12:59
